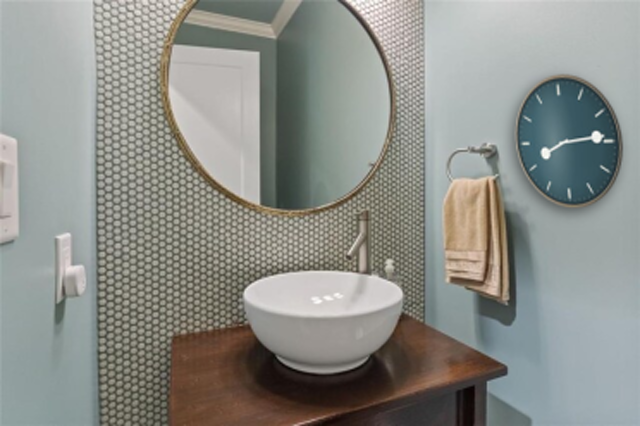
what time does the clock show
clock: 8:14
